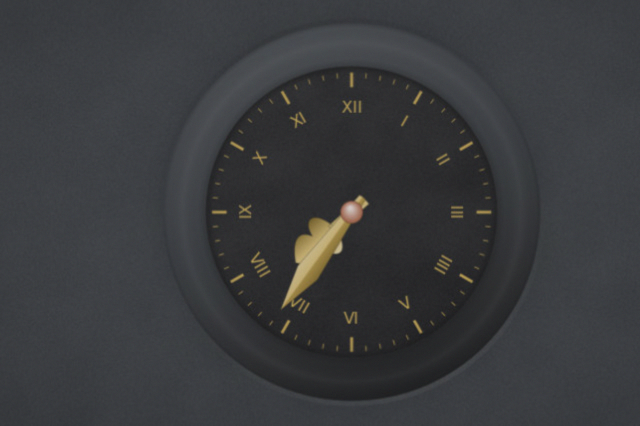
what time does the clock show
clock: 7:36
